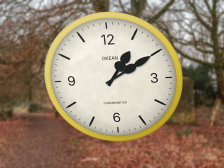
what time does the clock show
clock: 1:10
